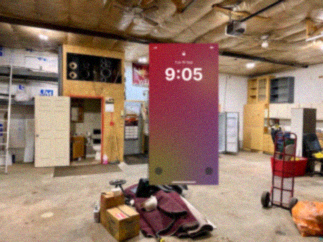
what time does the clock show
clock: 9:05
